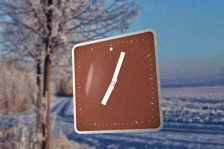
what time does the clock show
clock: 7:04
